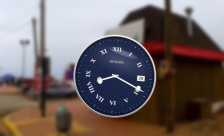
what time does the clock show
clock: 8:19
